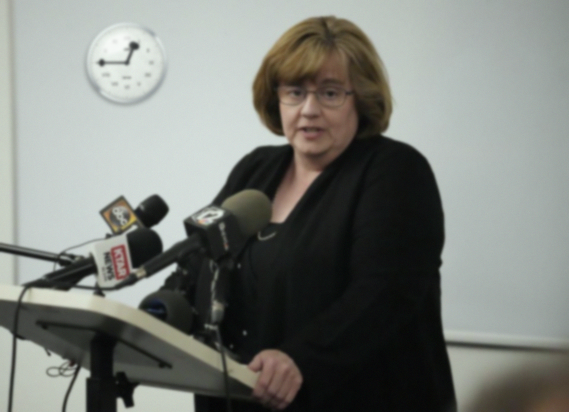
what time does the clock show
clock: 12:45
